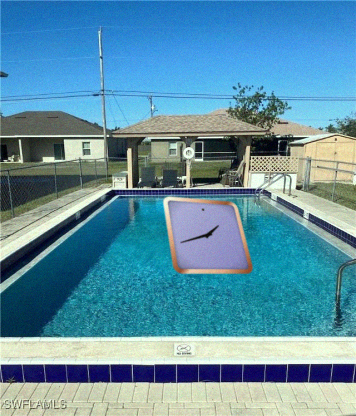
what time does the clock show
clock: 1:42
